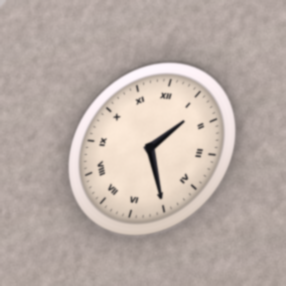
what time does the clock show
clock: 1:25
